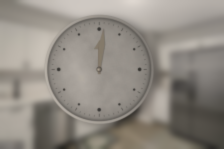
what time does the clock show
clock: 12:01
